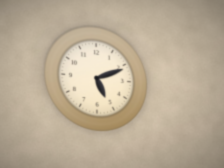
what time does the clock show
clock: 5:11
